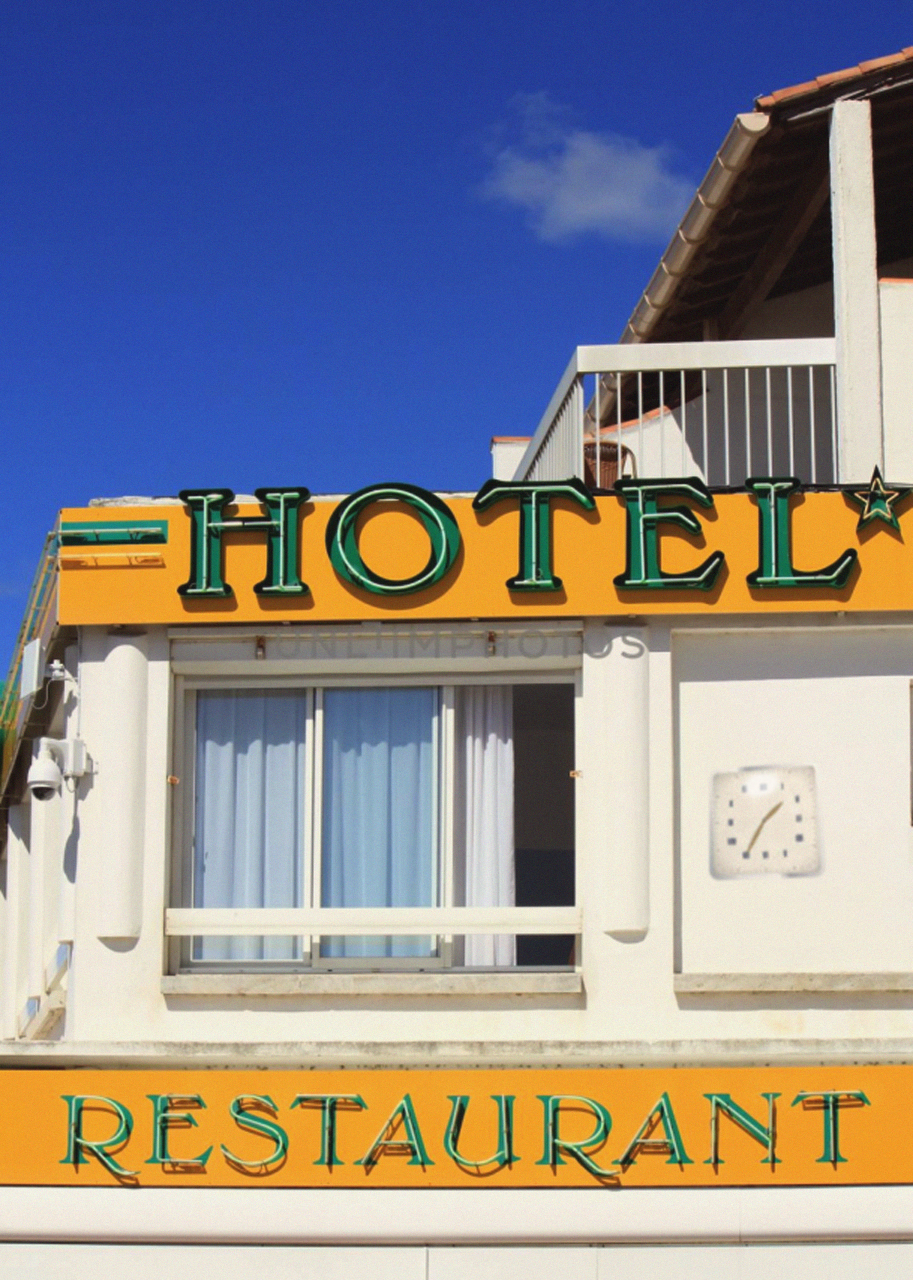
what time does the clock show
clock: 1:35
